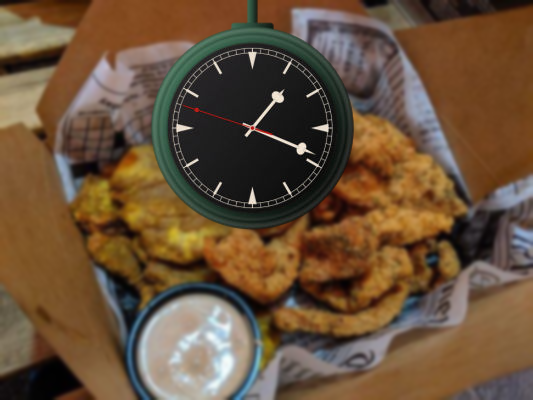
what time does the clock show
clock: 1:18:48
